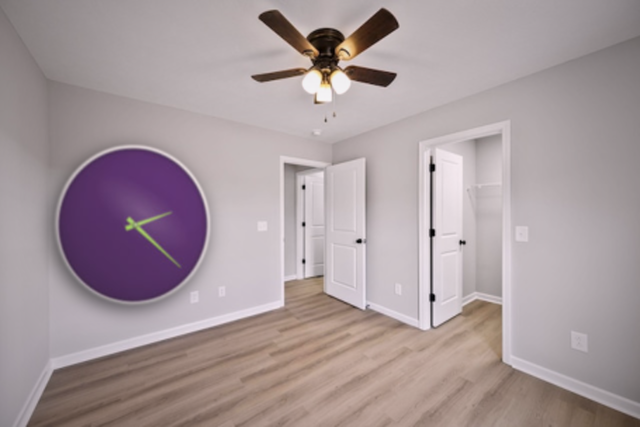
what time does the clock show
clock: 2:22
